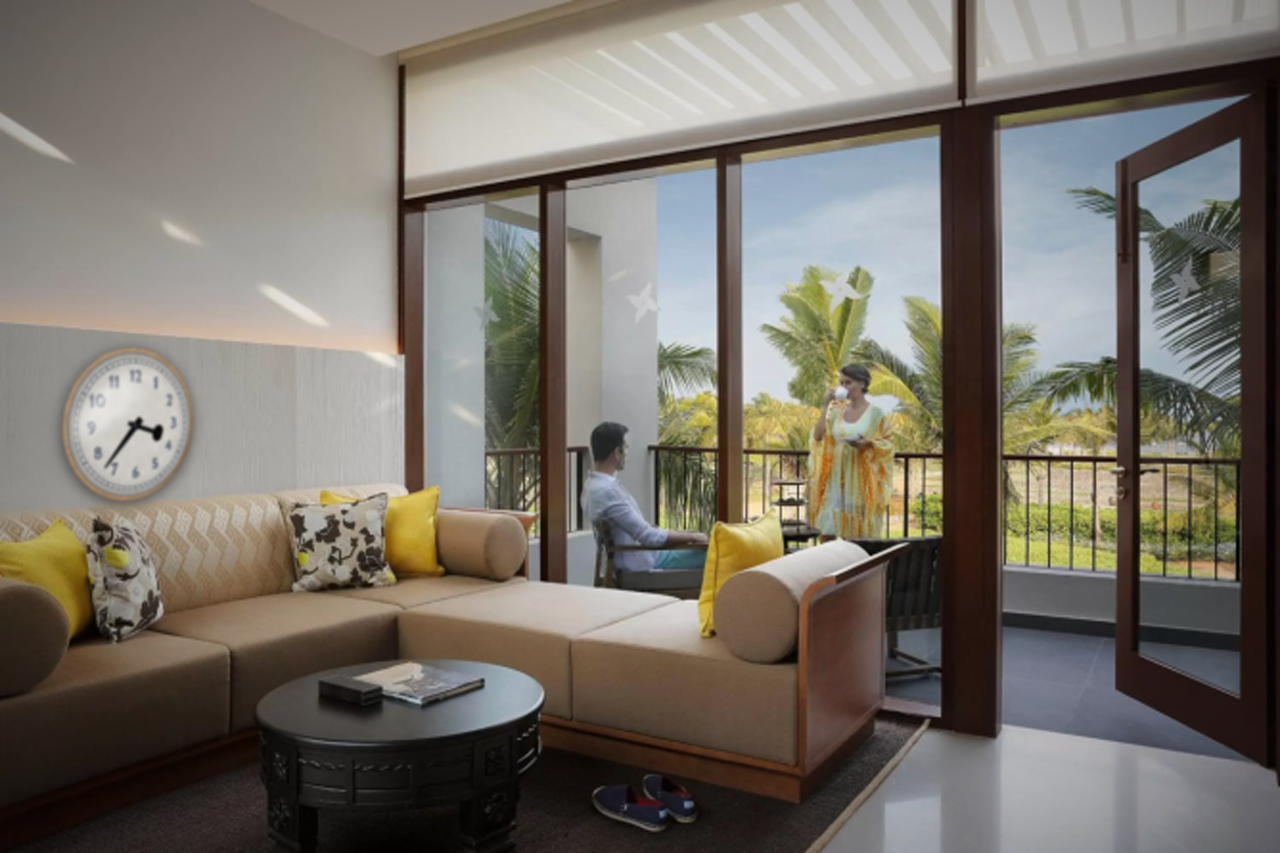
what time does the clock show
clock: 3:37
